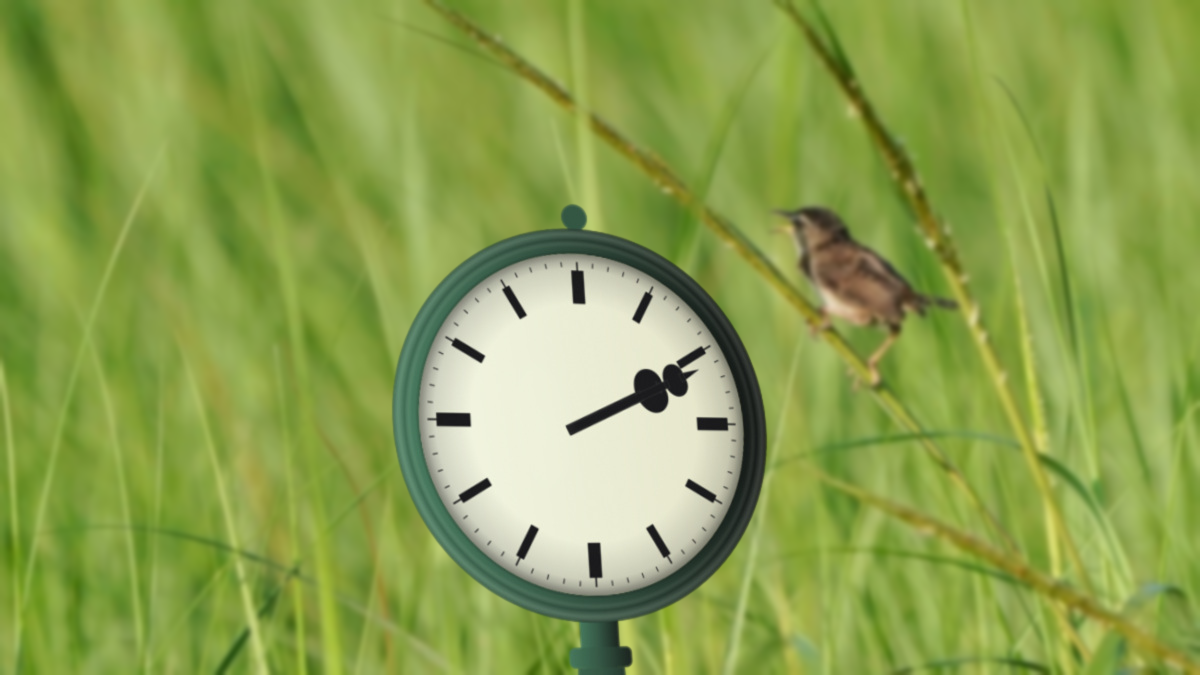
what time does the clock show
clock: 2:11
